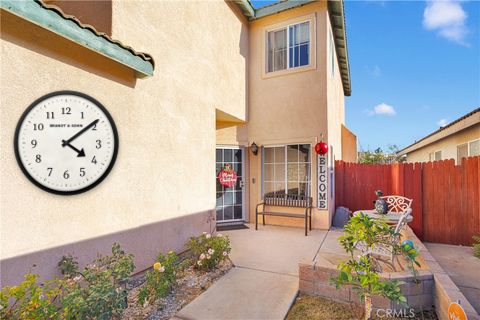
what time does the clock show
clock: 4:09
